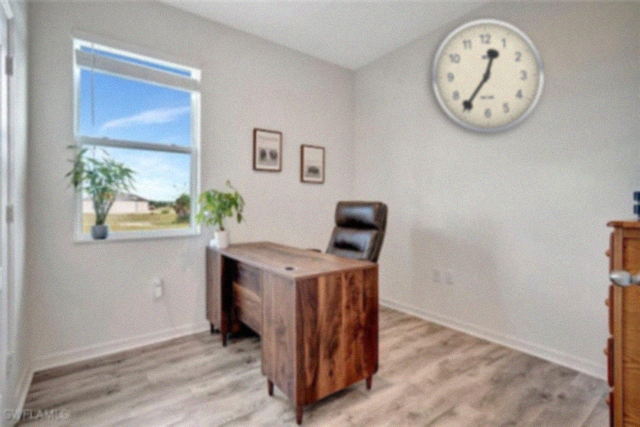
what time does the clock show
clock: 12:36
